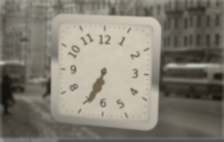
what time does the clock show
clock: 6:34
